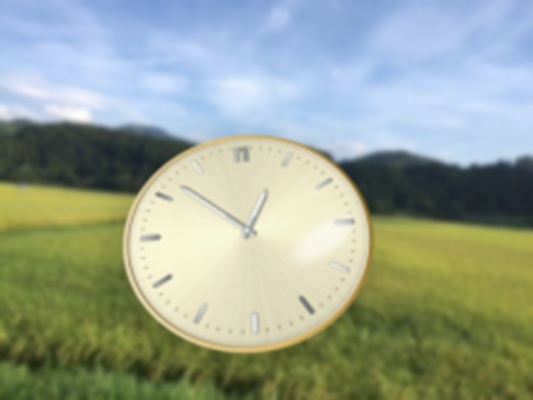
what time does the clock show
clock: 12:52
